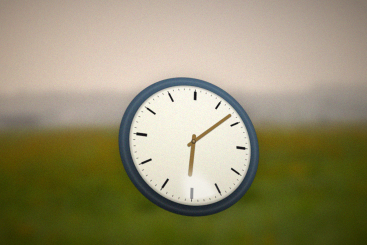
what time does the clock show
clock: 6:08
